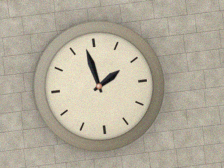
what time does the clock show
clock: 1:58
